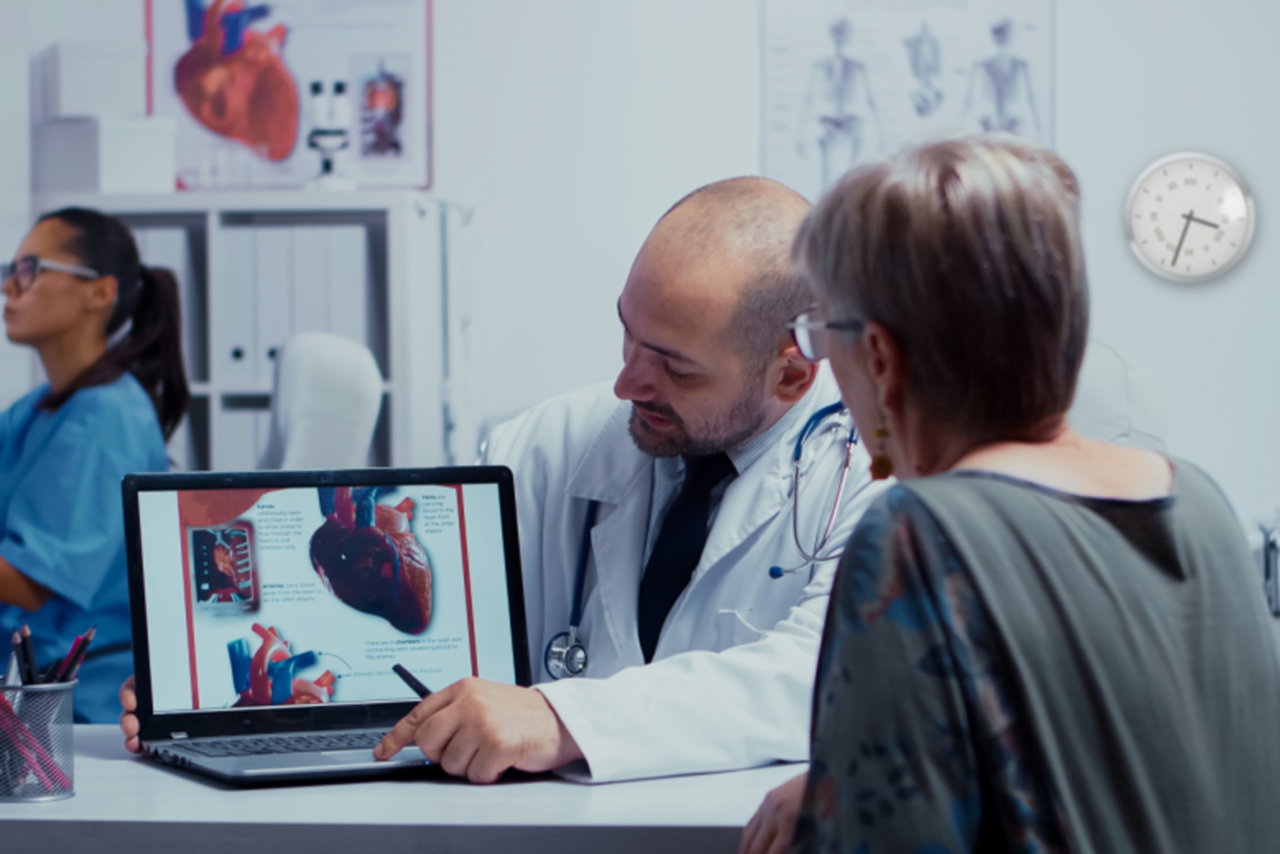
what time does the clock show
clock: 3:33
